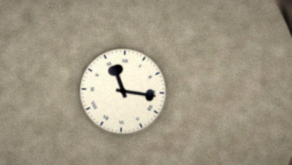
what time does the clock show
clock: 11:16
